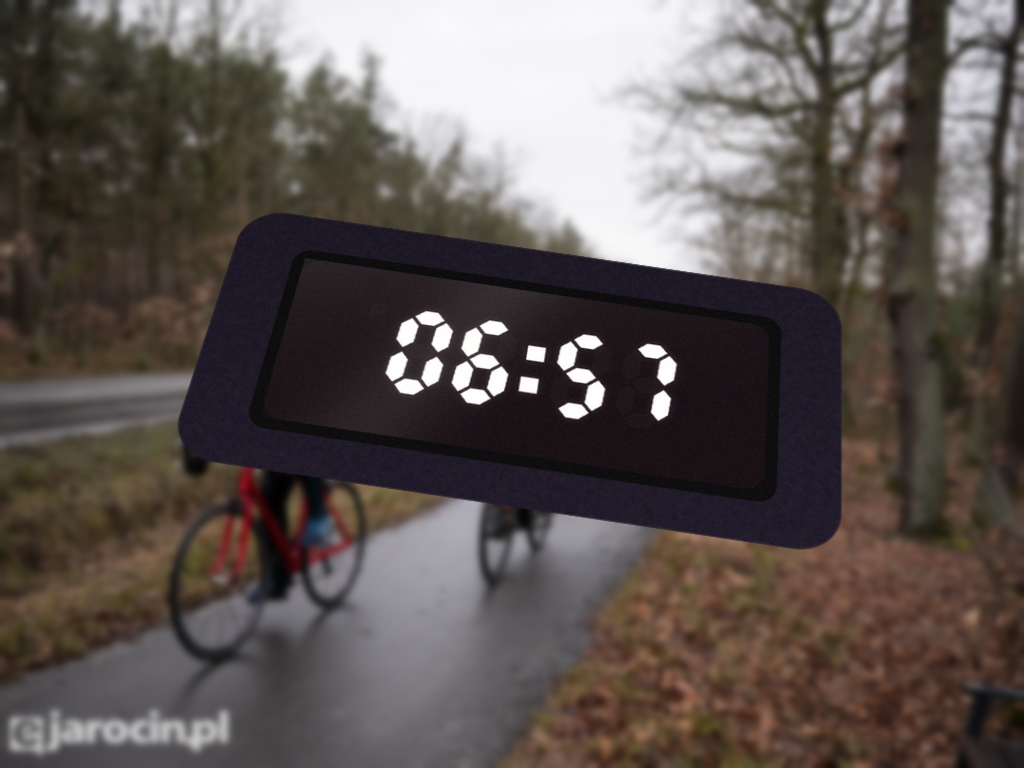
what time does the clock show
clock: 6:57
